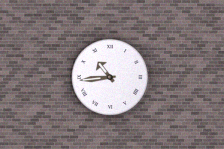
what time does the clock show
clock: 10:44
